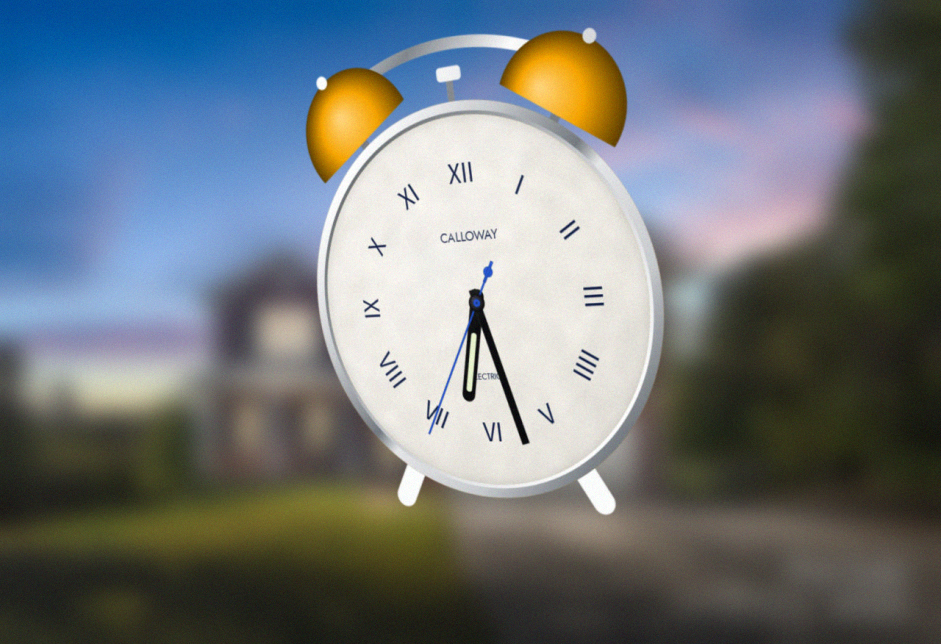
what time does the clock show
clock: 6:27:35
